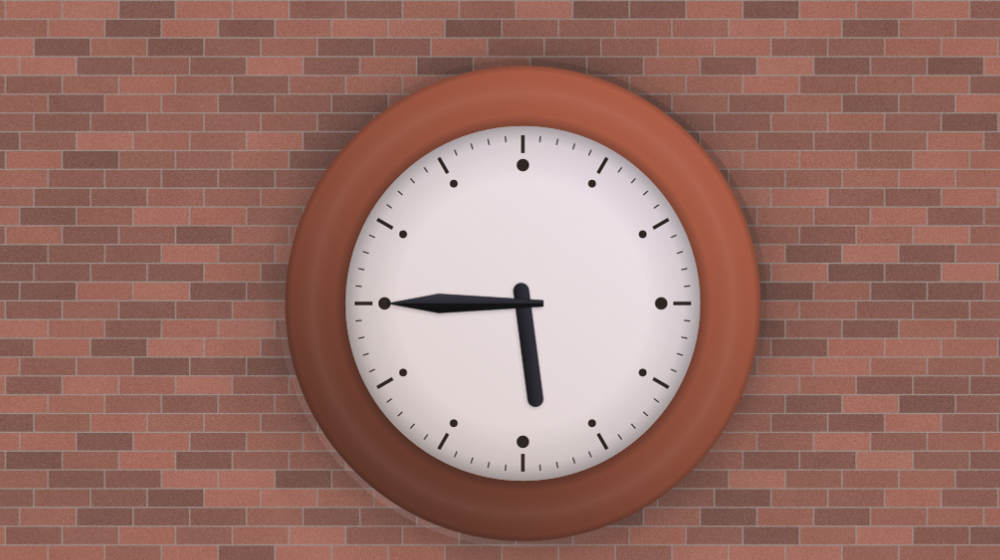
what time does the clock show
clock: 5:45
